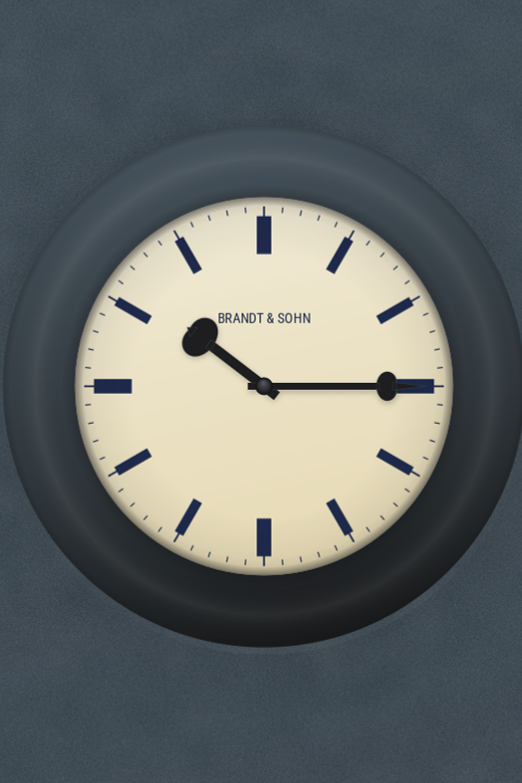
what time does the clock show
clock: 10:15
